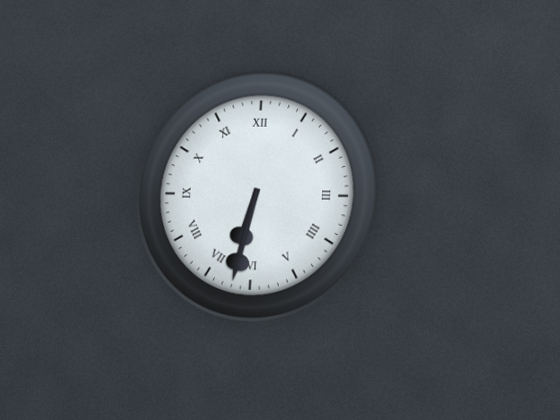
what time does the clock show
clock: 6:32
